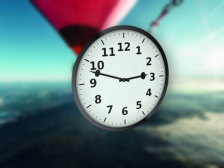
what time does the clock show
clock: 2:48
